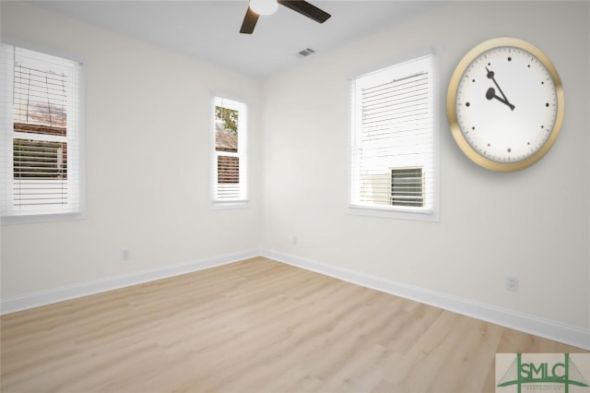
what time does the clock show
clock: 9:54
